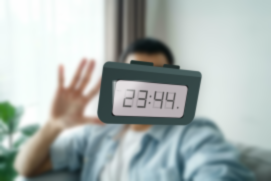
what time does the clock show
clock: 23:44
